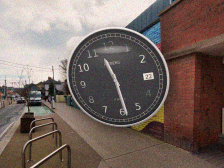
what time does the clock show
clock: 11:29
